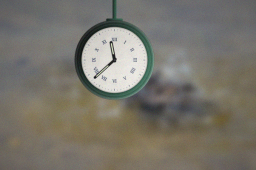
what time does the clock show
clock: 11:38
